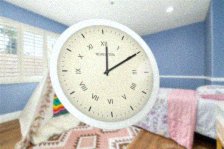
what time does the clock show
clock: 12:10
